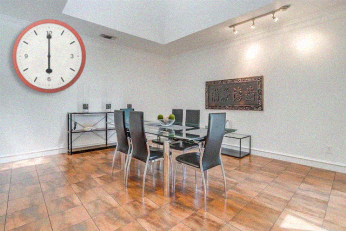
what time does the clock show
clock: 6:00
